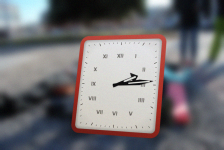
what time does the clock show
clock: 2:14
